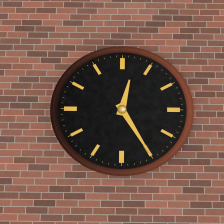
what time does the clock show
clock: 12:25
